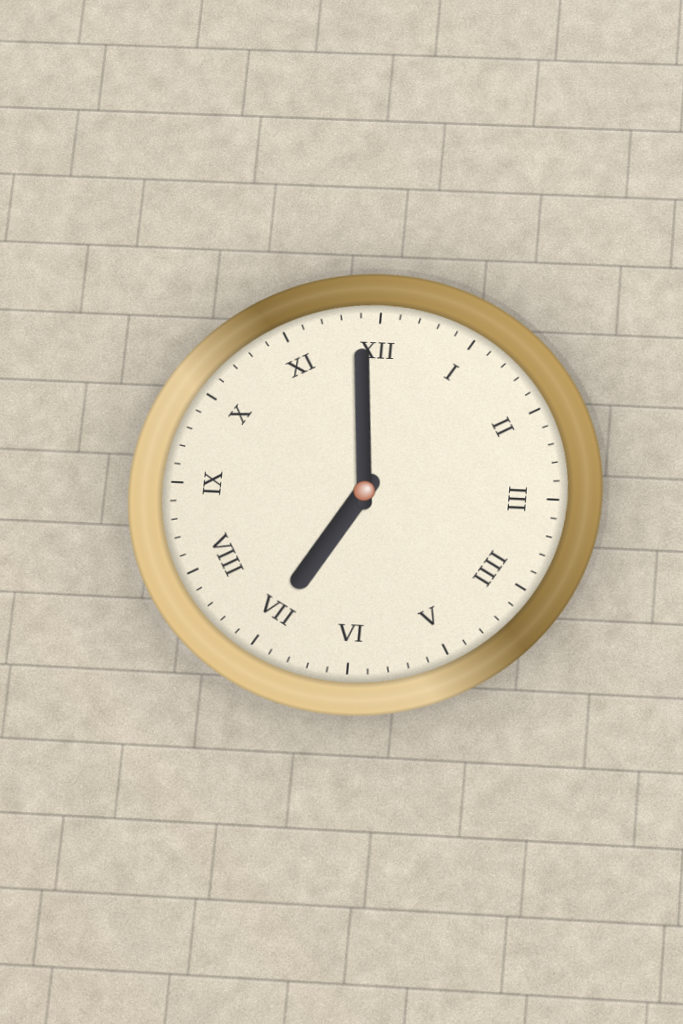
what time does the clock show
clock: 6:59
